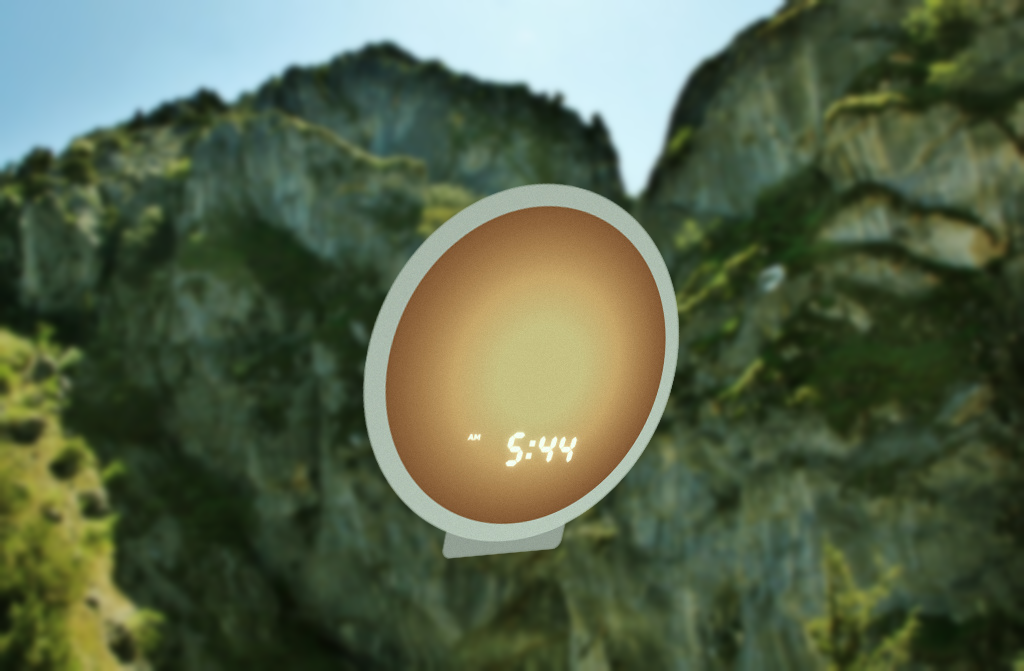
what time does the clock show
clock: 5:44
